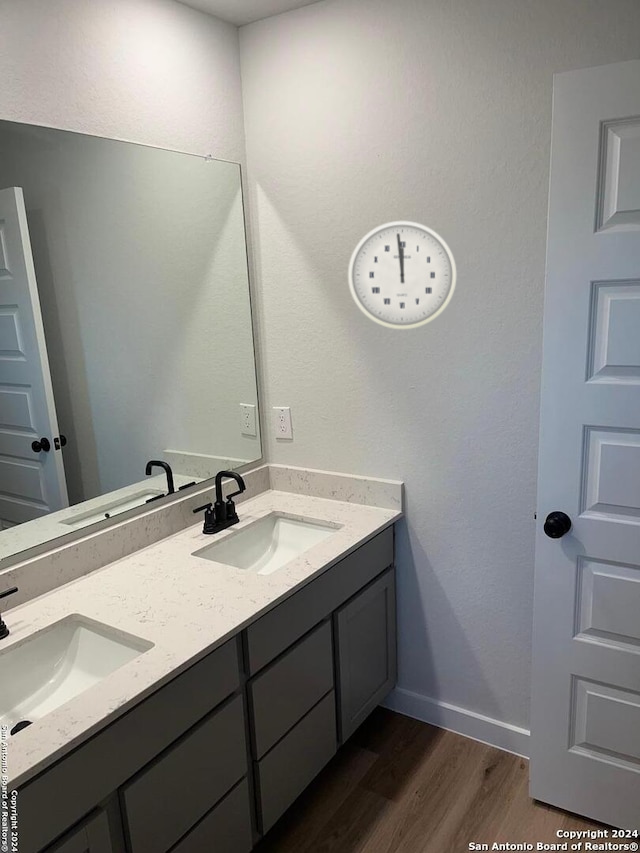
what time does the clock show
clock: 11:59
